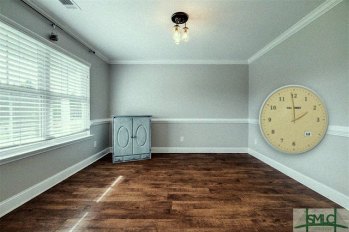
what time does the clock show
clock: 1:59
